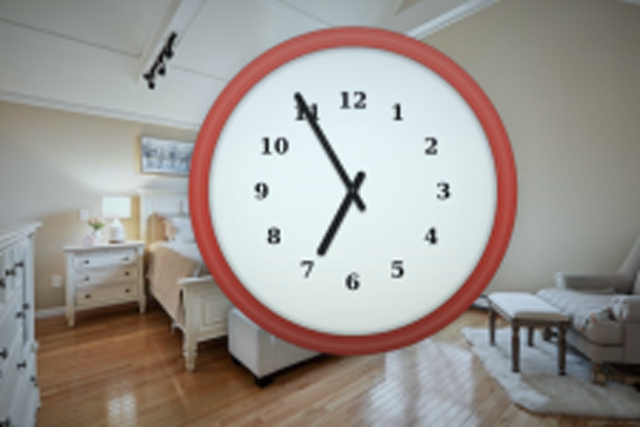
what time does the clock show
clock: 6:55
